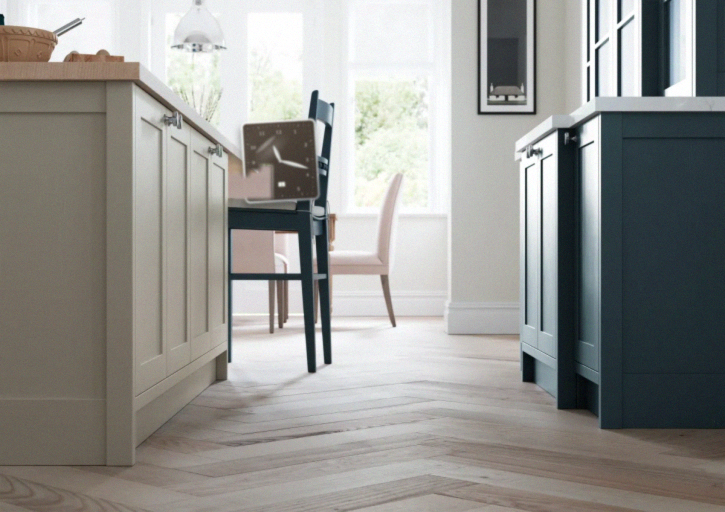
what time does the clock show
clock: 11:18
